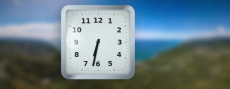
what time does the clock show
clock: 6:32
